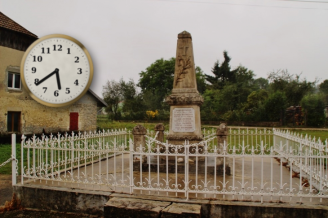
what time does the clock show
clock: 5:39
